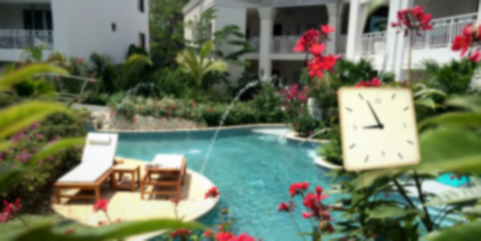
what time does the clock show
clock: 8:56
